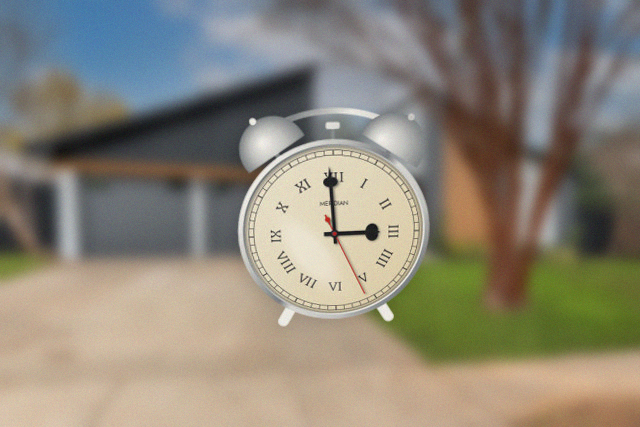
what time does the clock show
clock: 2:59:26
